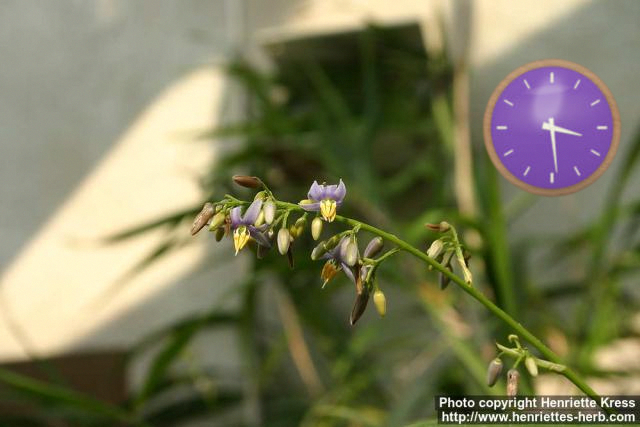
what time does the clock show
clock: 3:29
